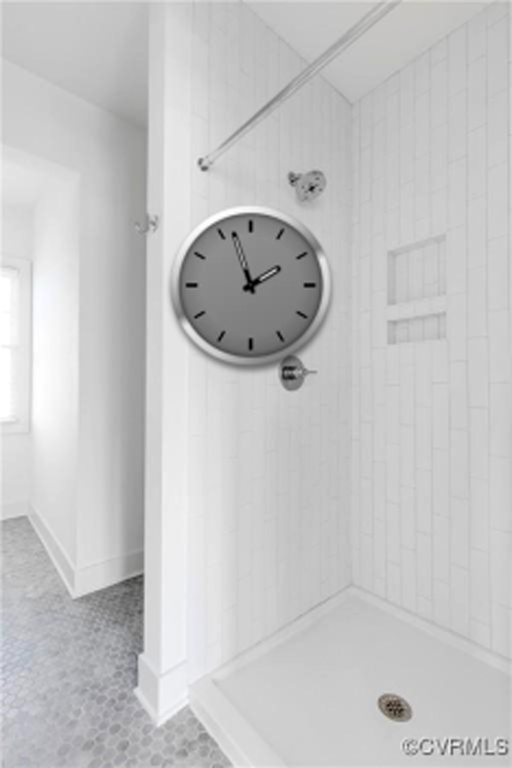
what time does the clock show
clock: 1:57
